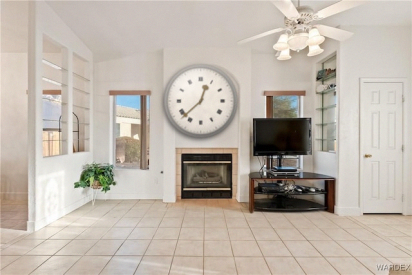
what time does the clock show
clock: 12:38
